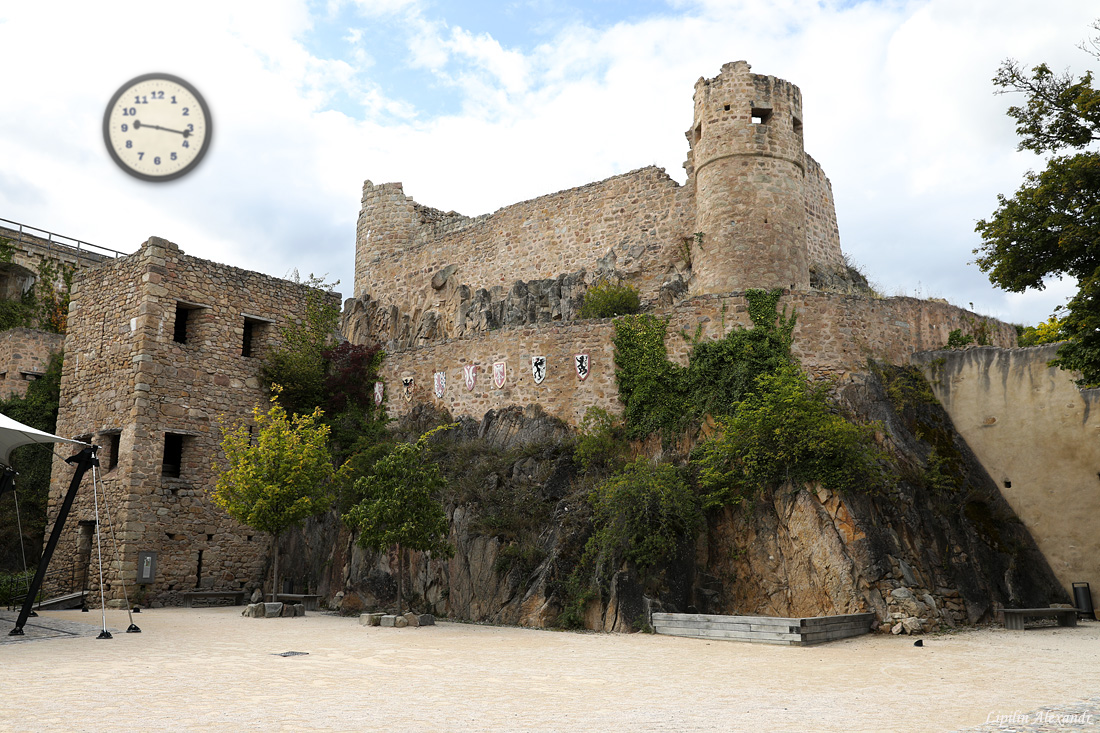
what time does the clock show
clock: 9:17
